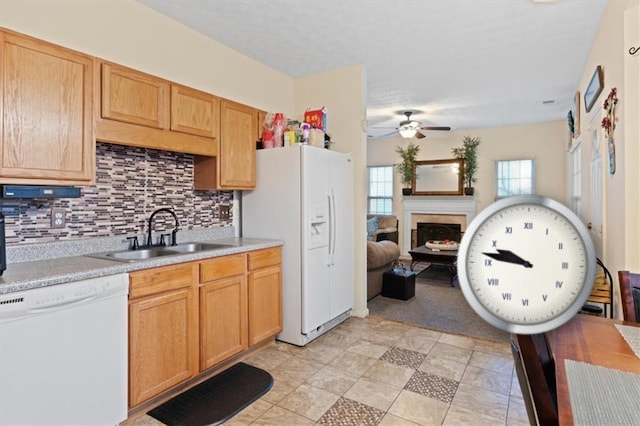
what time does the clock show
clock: 9:47
